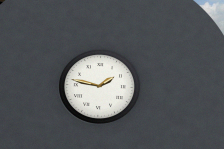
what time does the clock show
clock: 1:47
